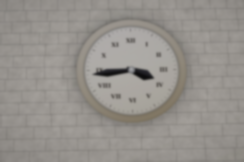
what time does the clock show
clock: 3:44
